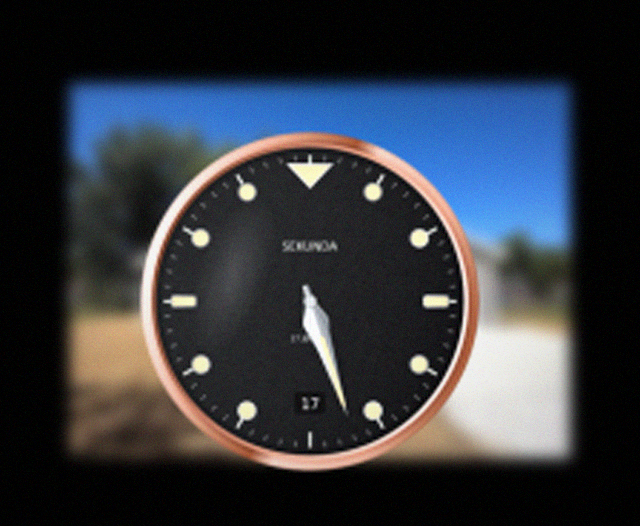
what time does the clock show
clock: 5:27
